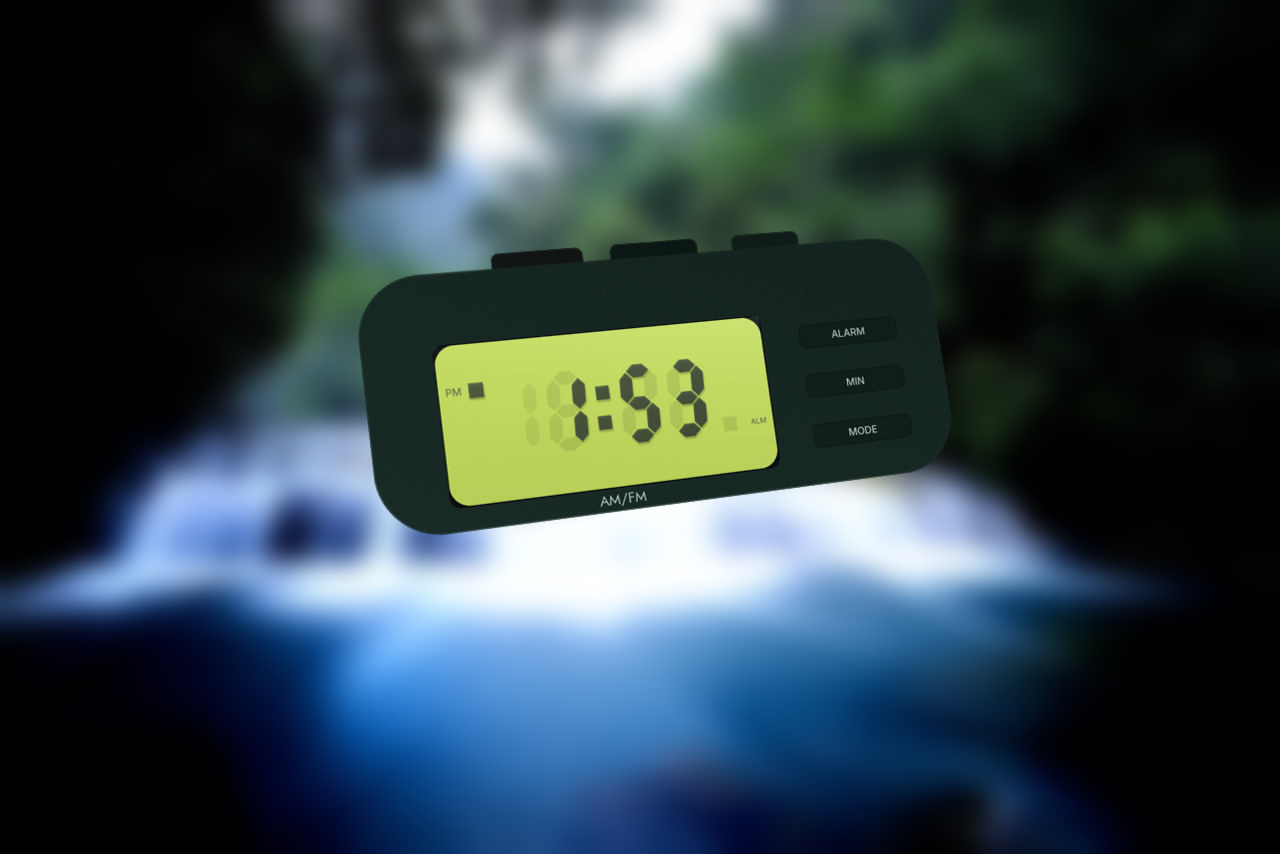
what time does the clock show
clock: 1:53
